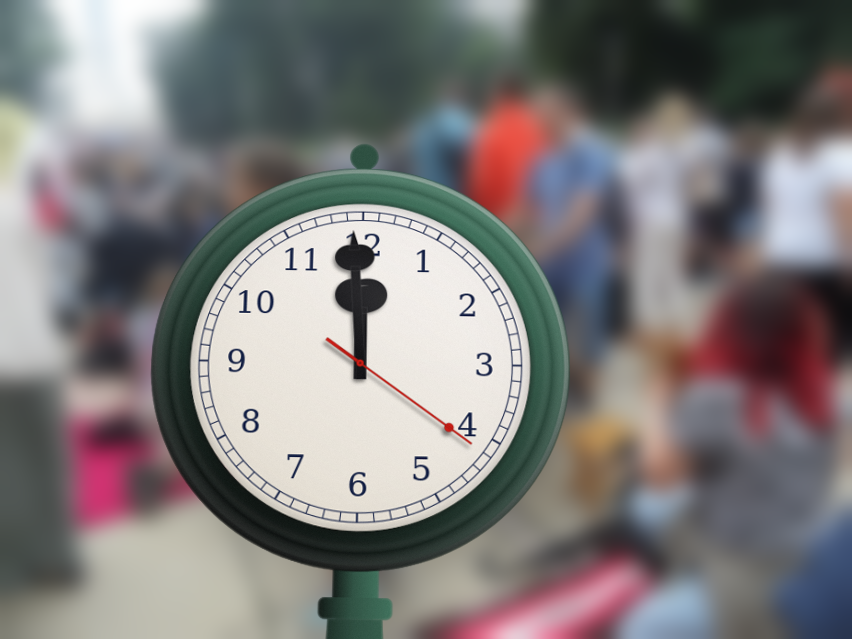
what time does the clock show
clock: 11:59:21
